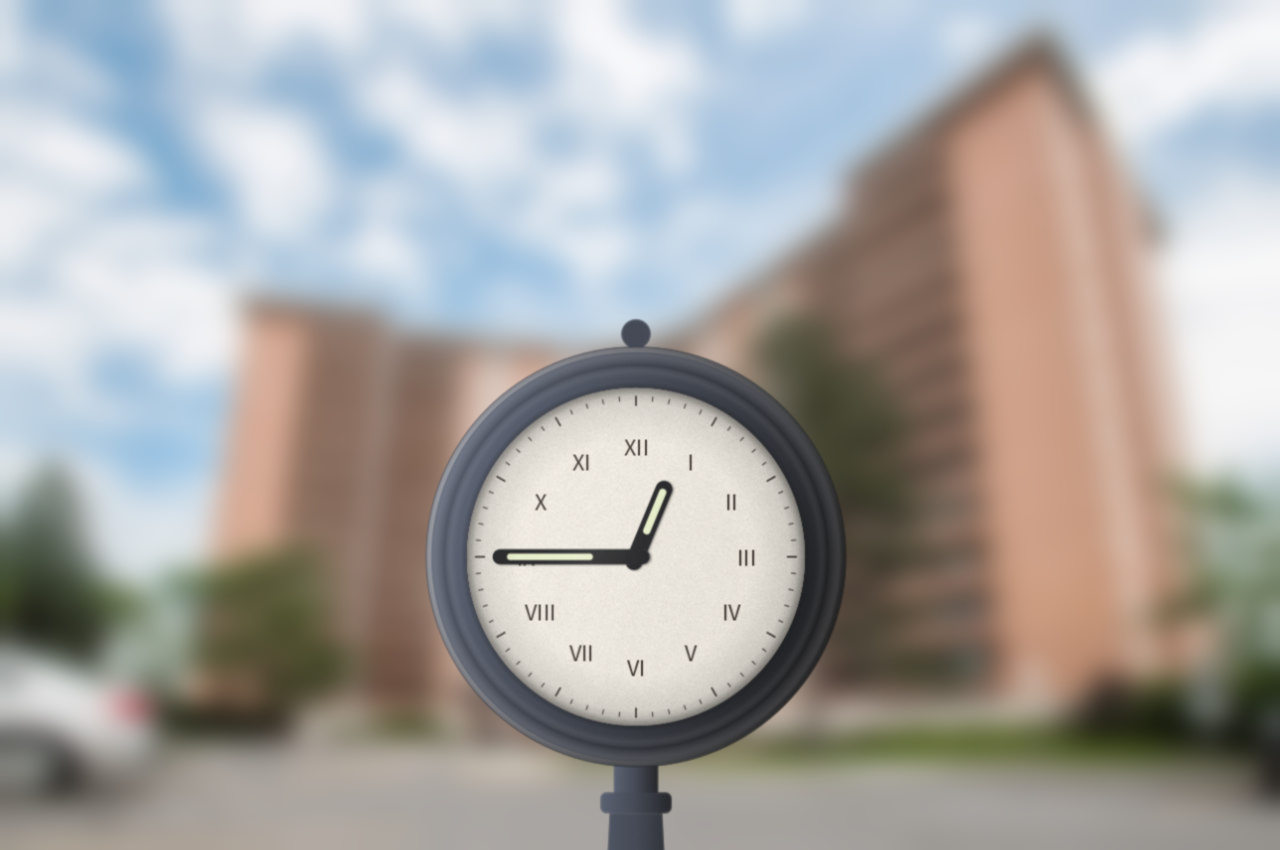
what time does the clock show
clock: 12:45
